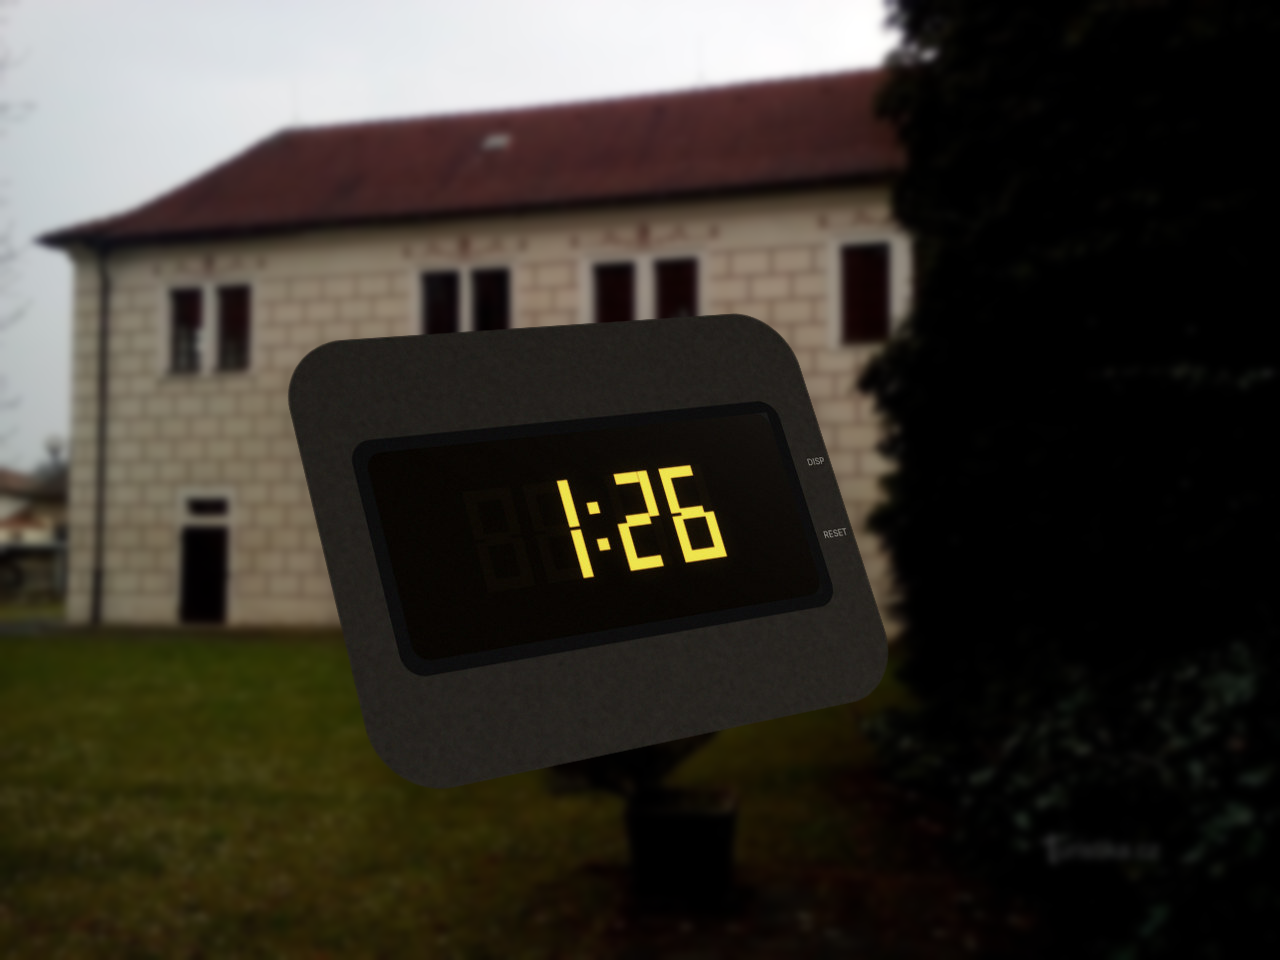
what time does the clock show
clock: 1:26
